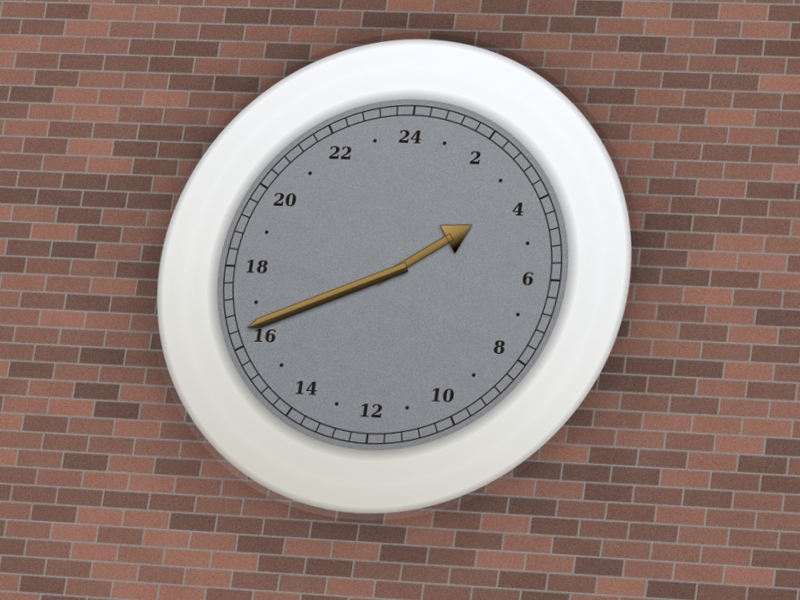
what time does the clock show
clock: 3:41
